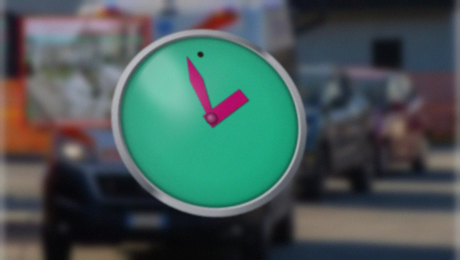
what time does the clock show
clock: 1:58
